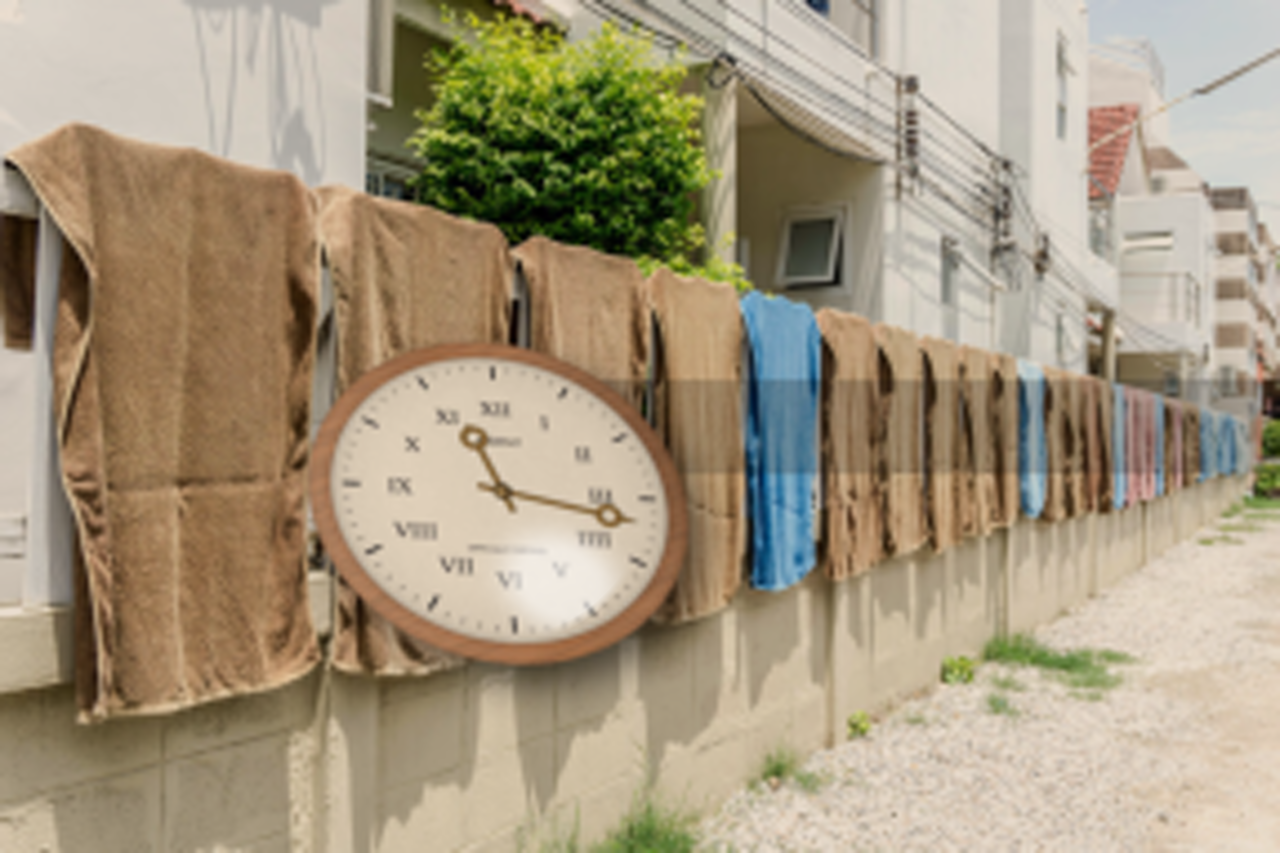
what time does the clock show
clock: 11:17
